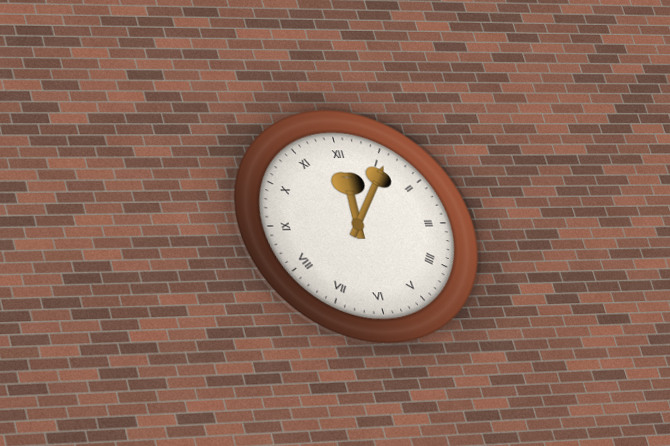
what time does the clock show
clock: 12:06
